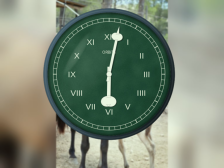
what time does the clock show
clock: 6:02
